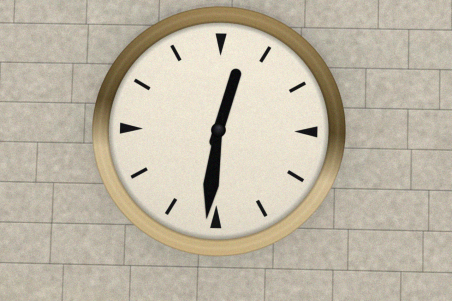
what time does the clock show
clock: 12:31
